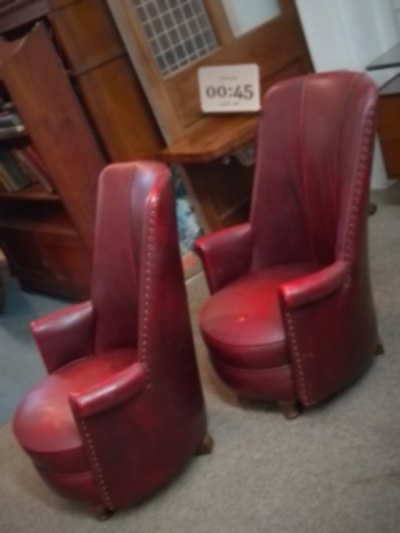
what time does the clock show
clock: 0:45
